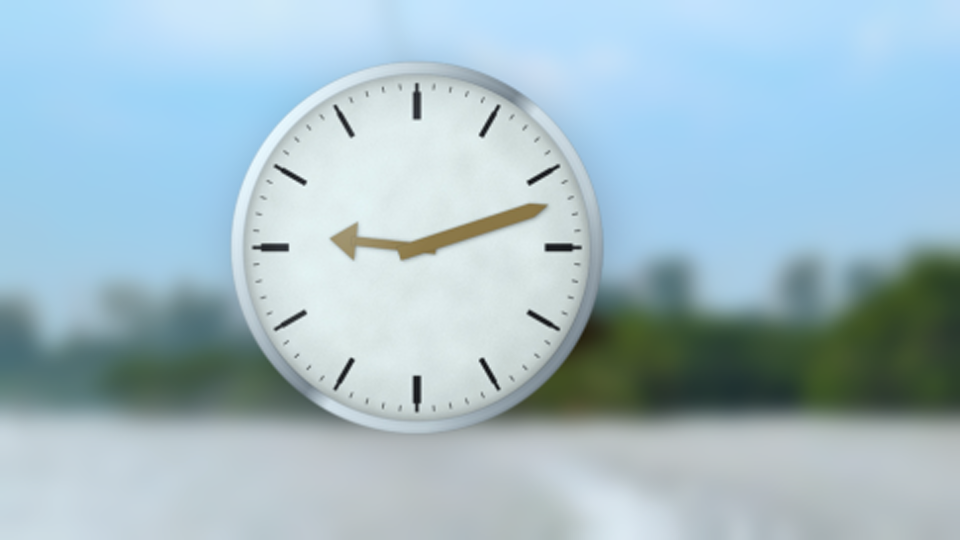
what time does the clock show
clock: 9:12
